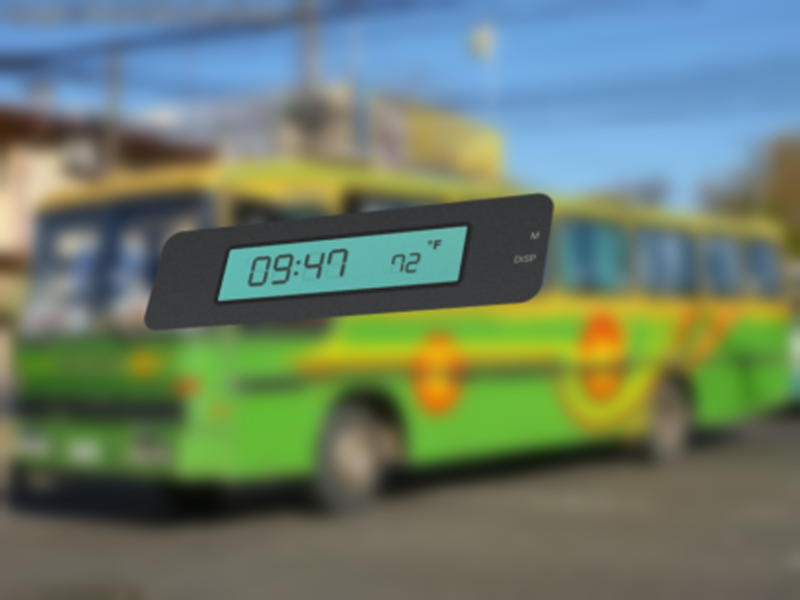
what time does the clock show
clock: 9:47
